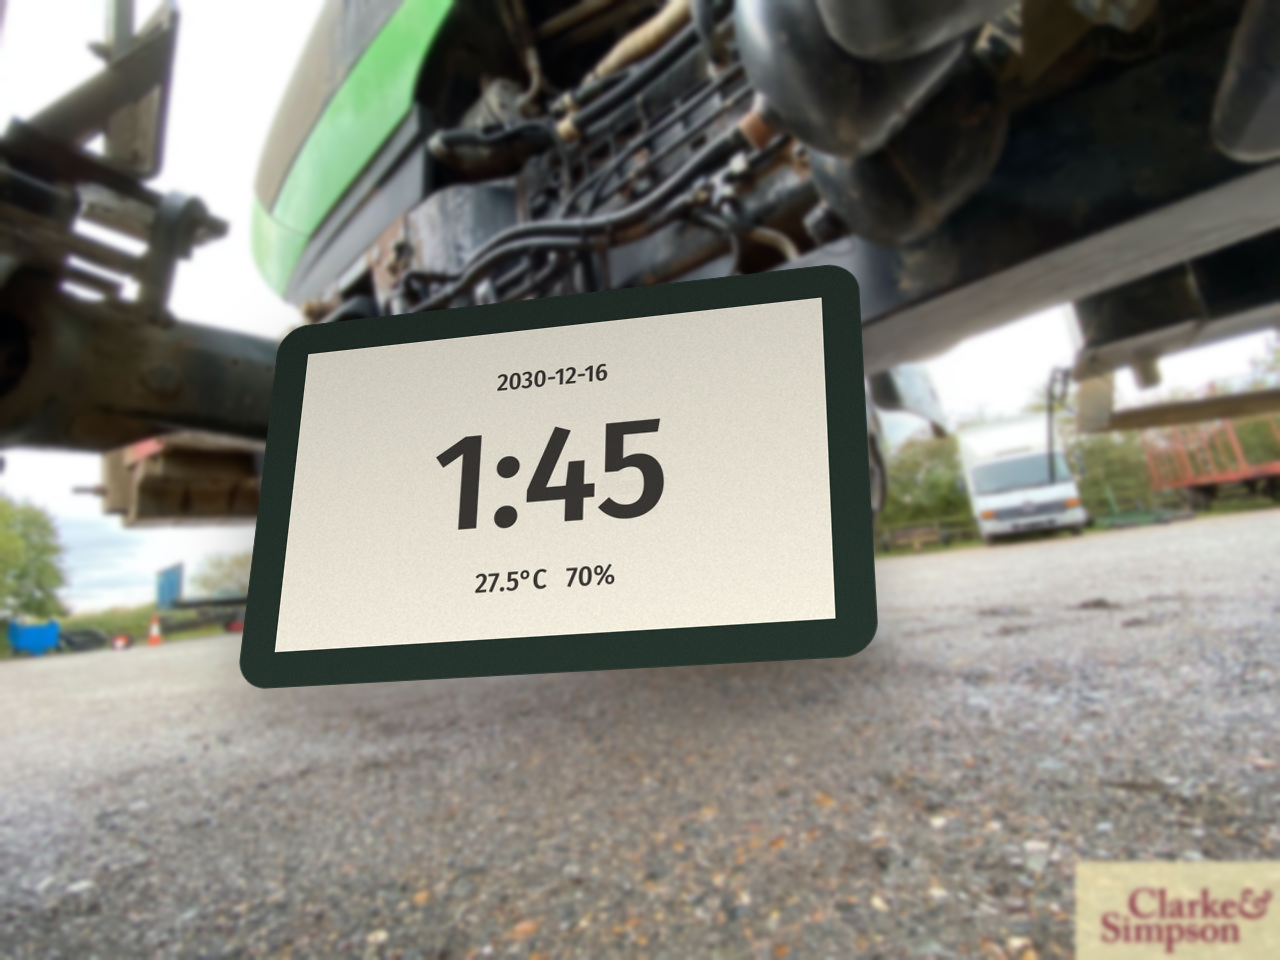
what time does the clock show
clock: 1:45
